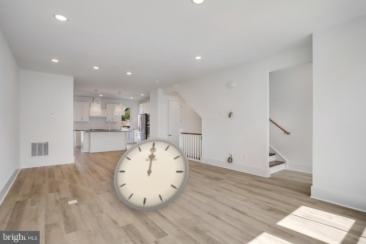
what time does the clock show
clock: 12:00
